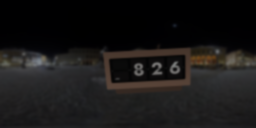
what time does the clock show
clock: 8:26
